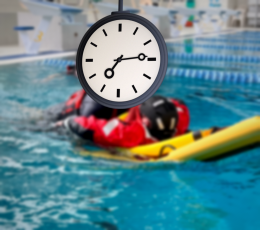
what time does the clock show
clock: 7:14
